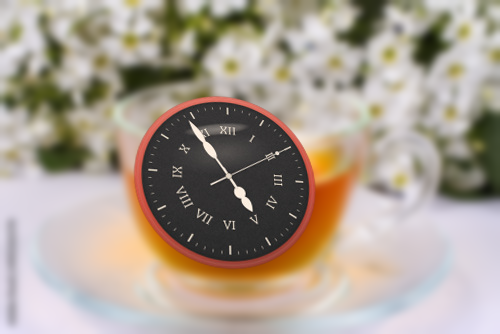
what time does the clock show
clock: 4:54:10
